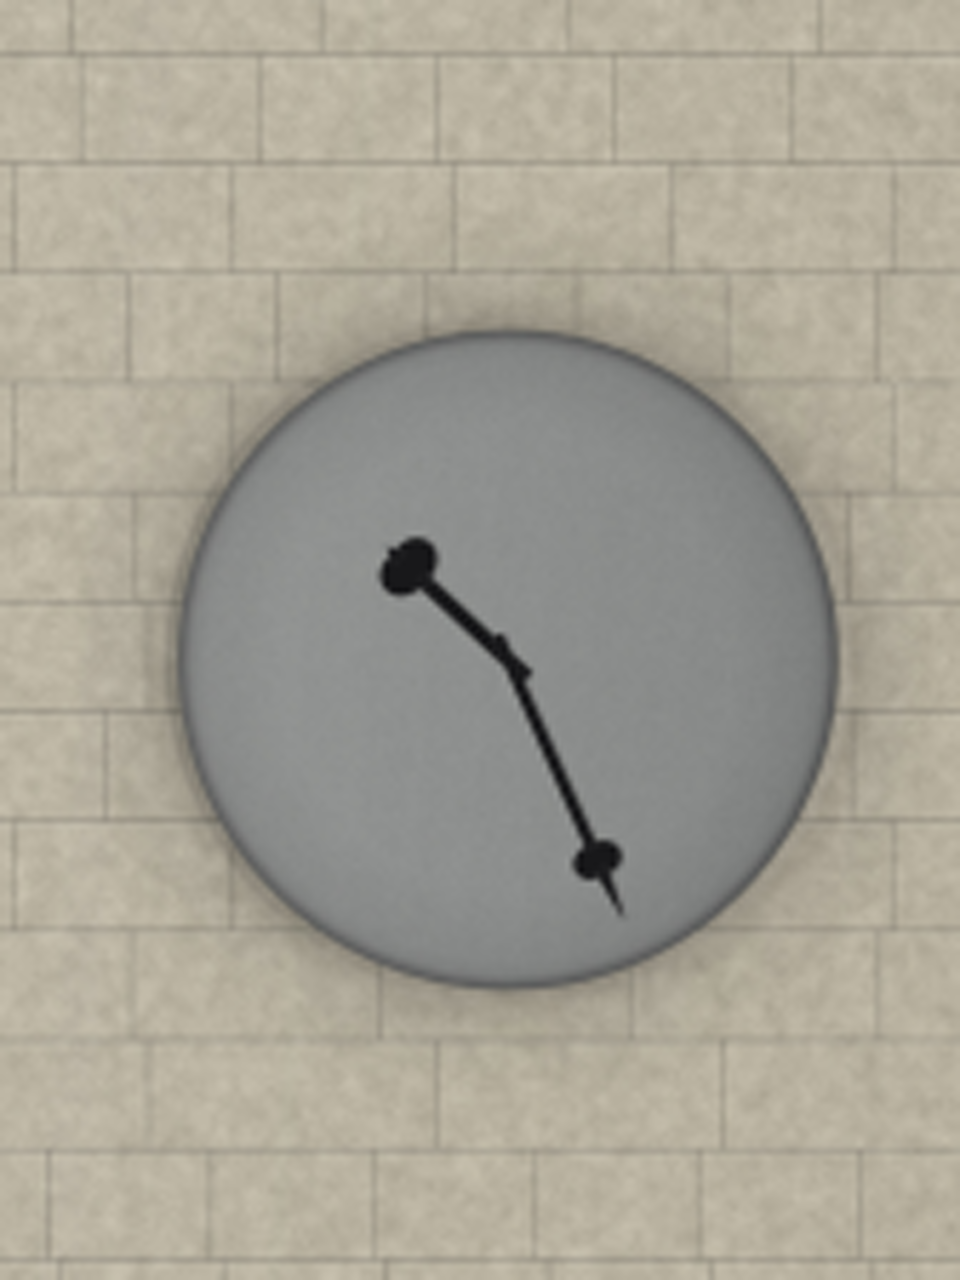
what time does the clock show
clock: 10:26
